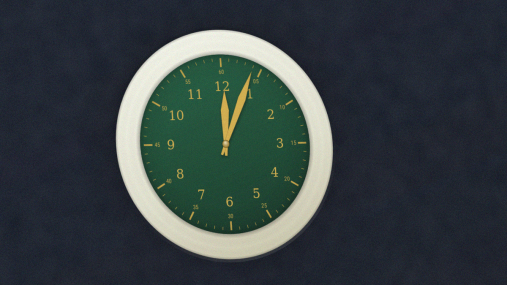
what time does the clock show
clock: 12:04
